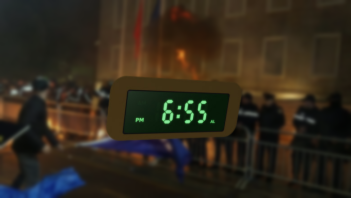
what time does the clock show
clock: 6:55
